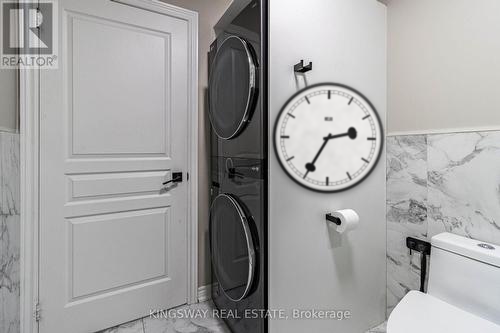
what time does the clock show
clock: 2:35
